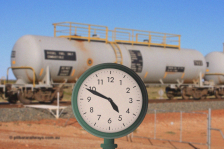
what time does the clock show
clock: 4:49
